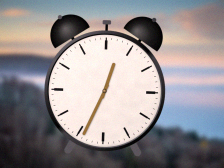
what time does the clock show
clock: 12:34
